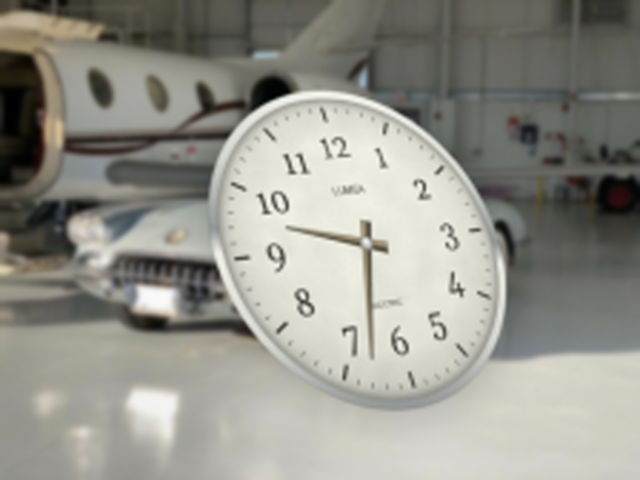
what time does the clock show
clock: 9:33
